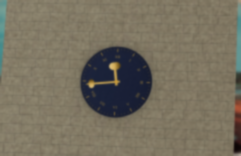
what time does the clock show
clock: 11:44
